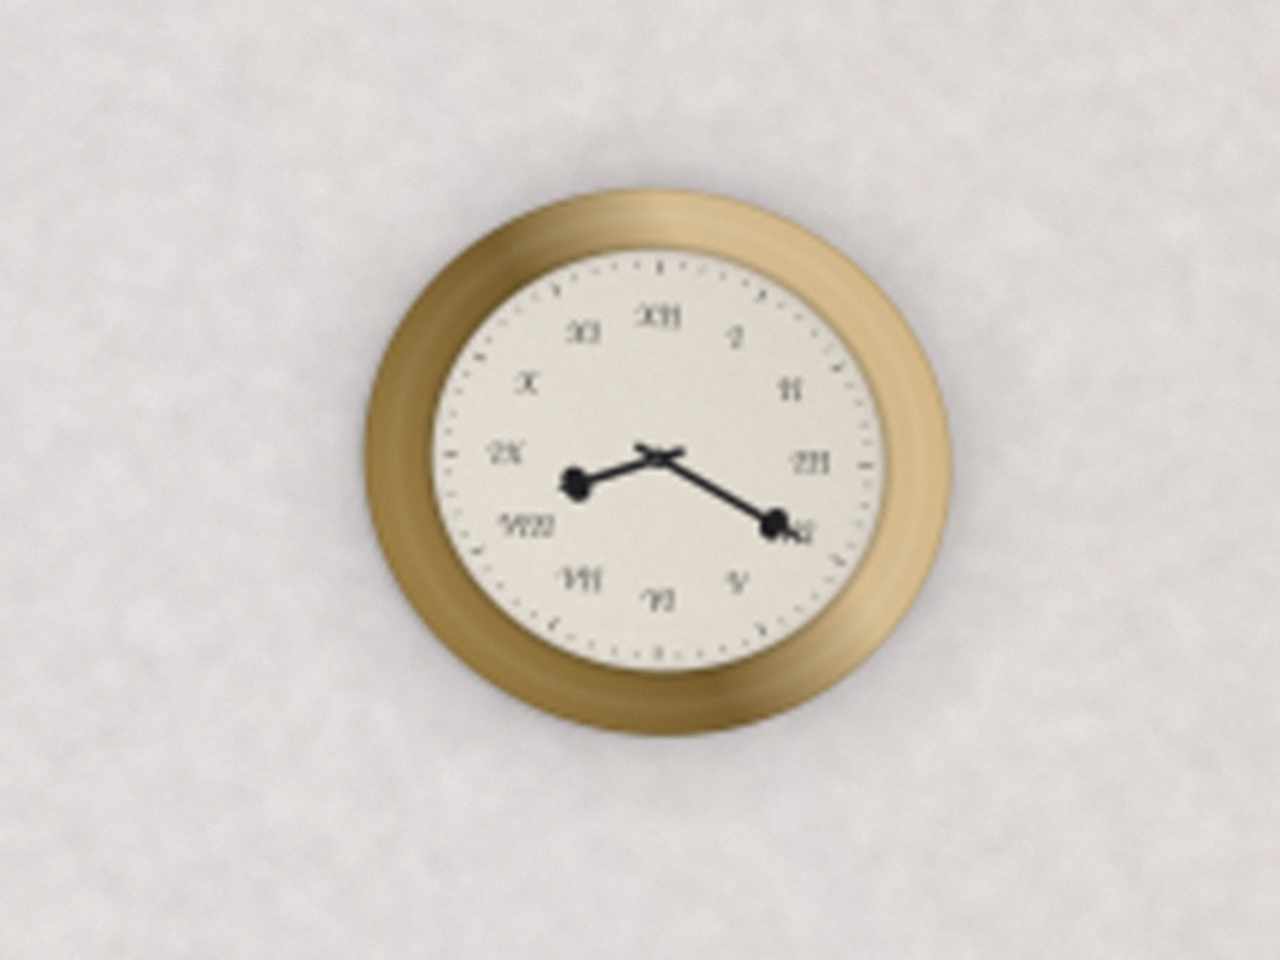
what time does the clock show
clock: 8:20
